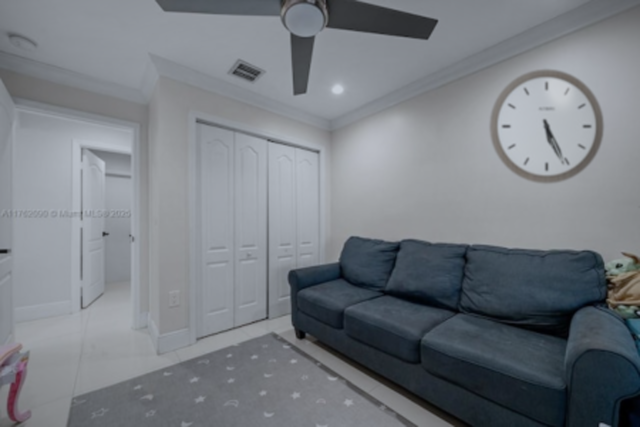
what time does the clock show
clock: 5:26
